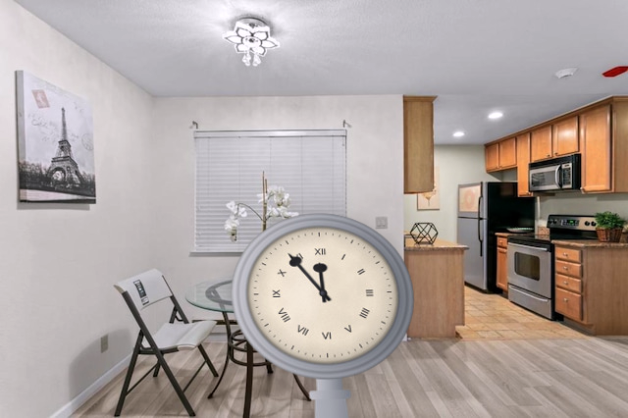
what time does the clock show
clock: 11:54
